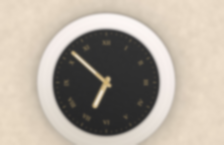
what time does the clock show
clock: 6:52
